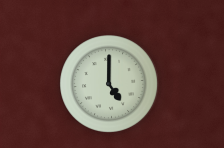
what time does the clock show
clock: 5:01
